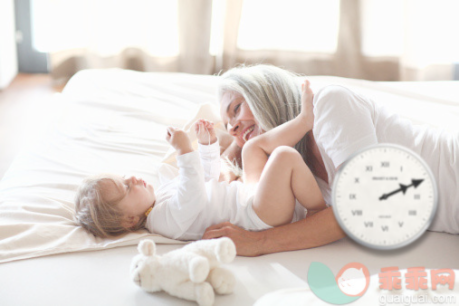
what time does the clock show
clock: 2:11
